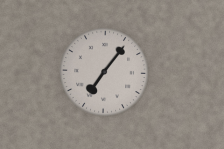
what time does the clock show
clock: 7:06
